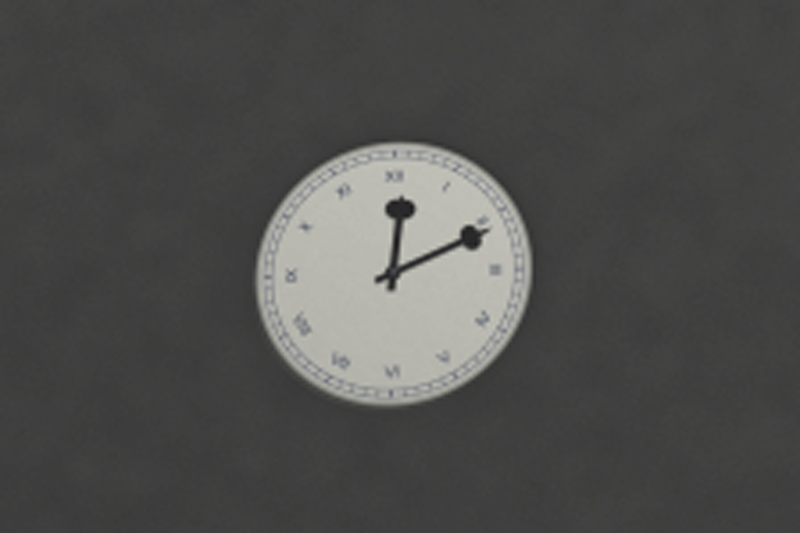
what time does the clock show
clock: 12:11
